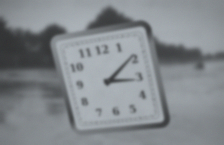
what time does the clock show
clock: 3:09
